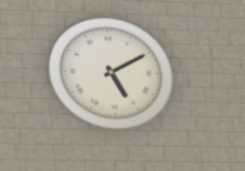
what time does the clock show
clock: 5:10
